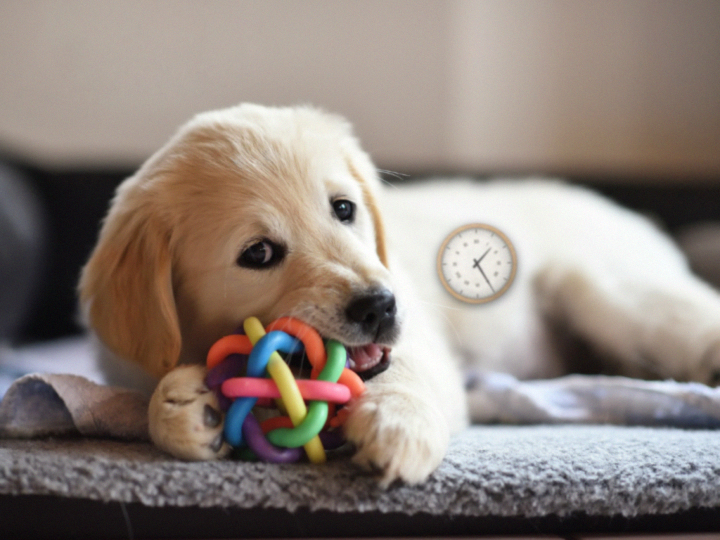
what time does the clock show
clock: 1:25
